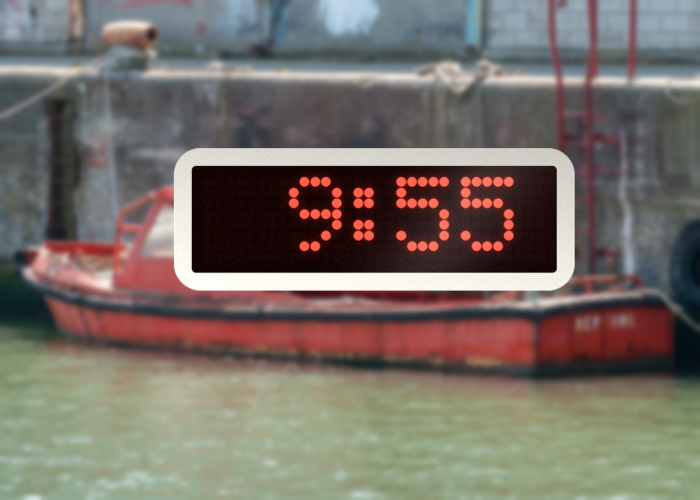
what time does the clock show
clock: 9:55
